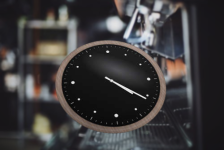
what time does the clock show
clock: 4:21
